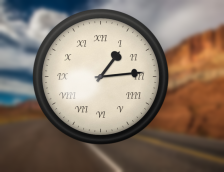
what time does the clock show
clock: 1:14
